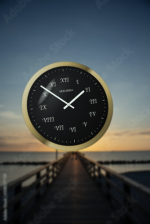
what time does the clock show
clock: 1:52
